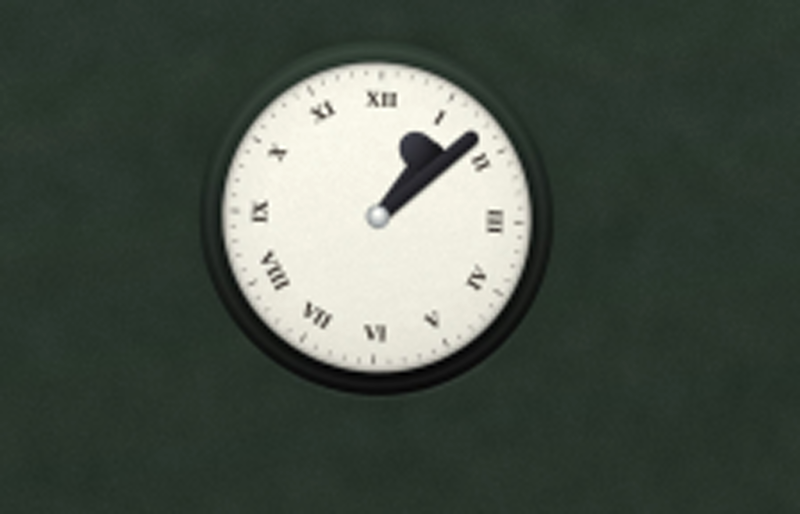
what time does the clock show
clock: 1:08
